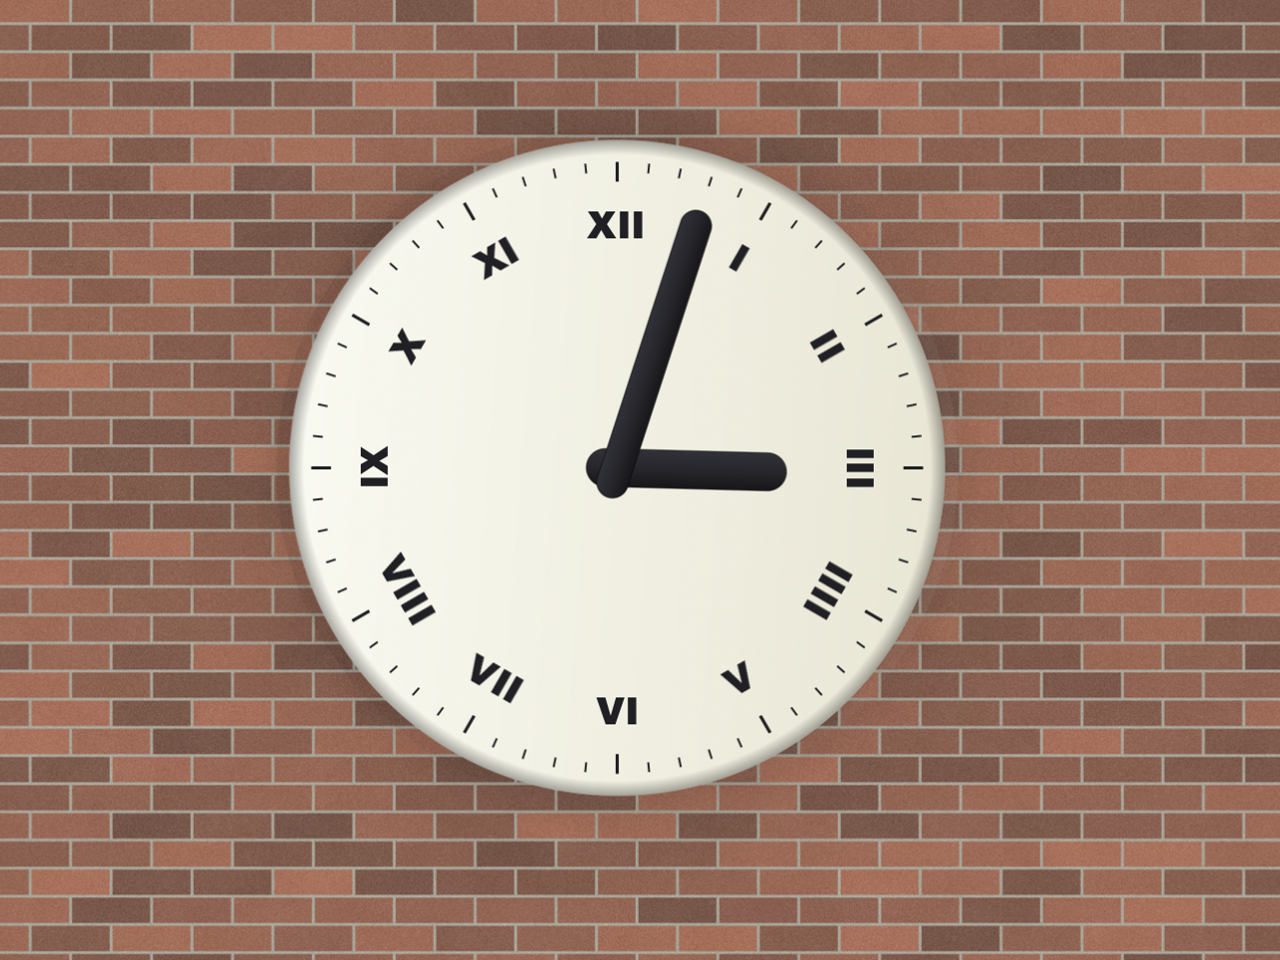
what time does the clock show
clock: 3:03
